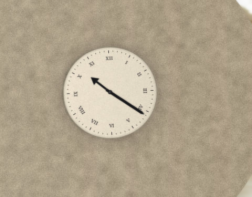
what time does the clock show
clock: 10:21
